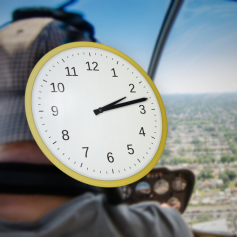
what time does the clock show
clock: 2:13
